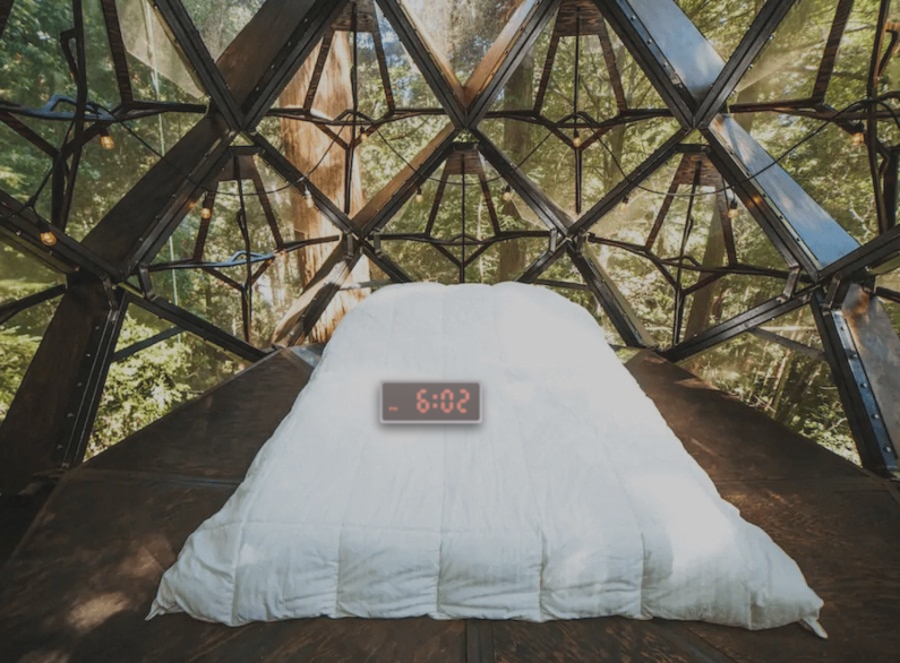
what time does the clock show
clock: 6:02
